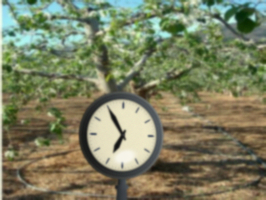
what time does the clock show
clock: 6:55
